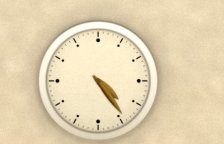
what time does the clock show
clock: 4:24
